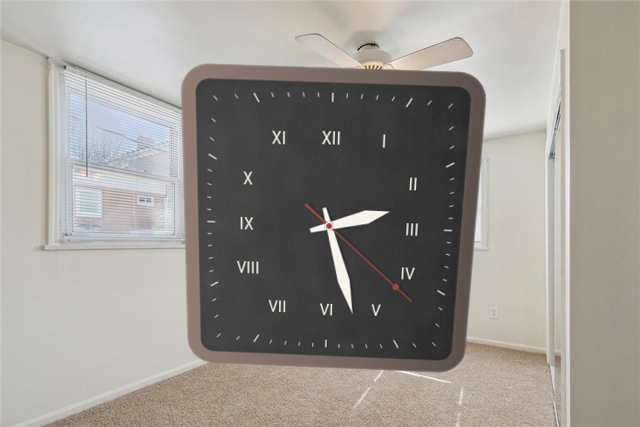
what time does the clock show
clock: 2:27:22
